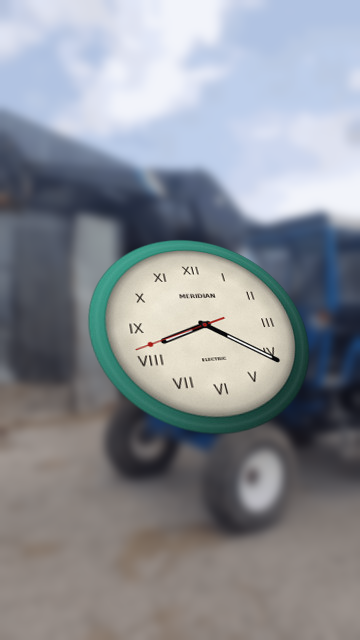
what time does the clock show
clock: 8:20:42
